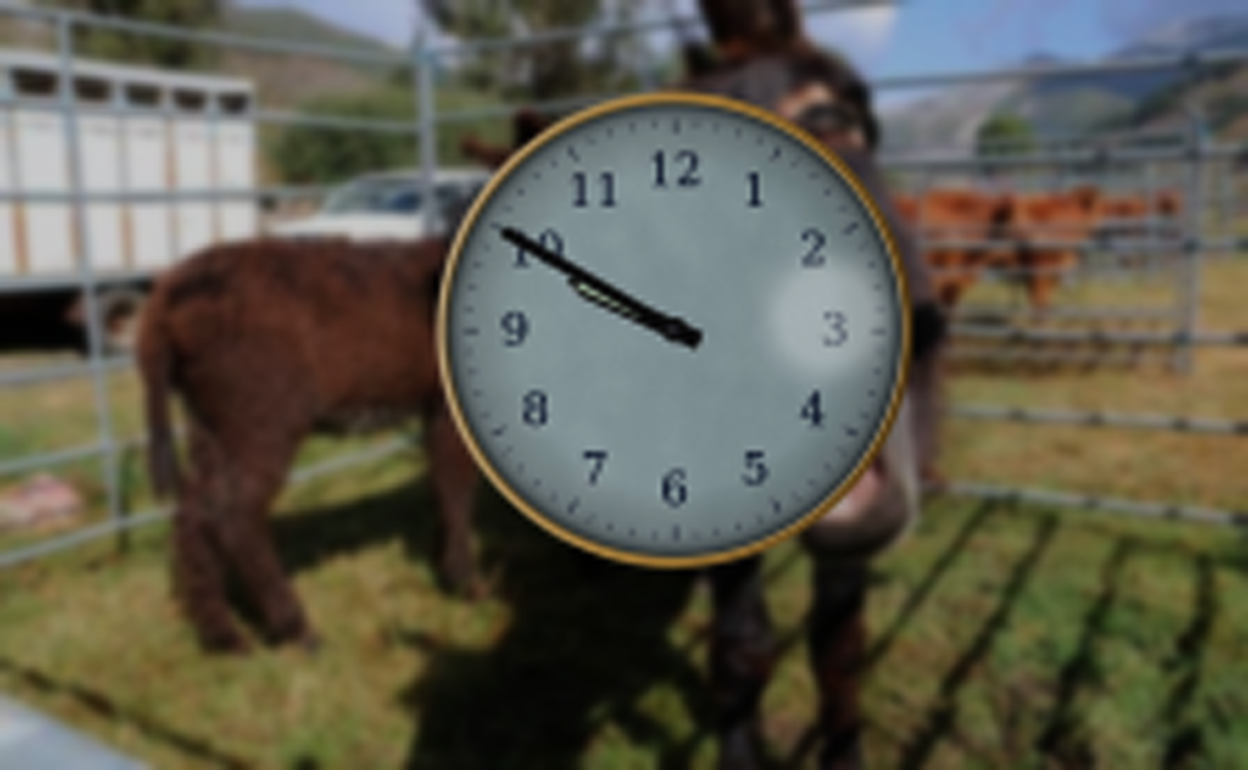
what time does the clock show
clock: 9:50
